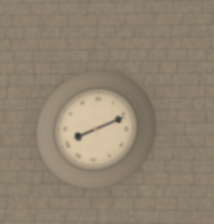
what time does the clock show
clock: 8:11
